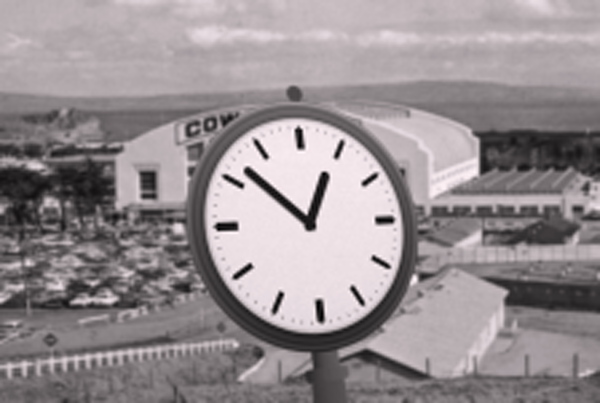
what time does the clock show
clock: 12:52
